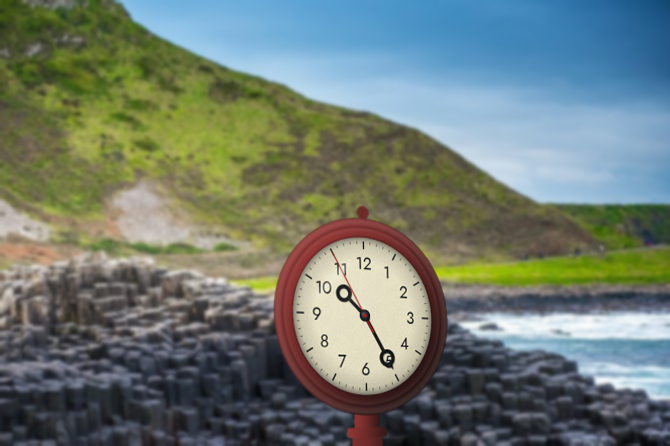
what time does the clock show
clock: 10:24:55
